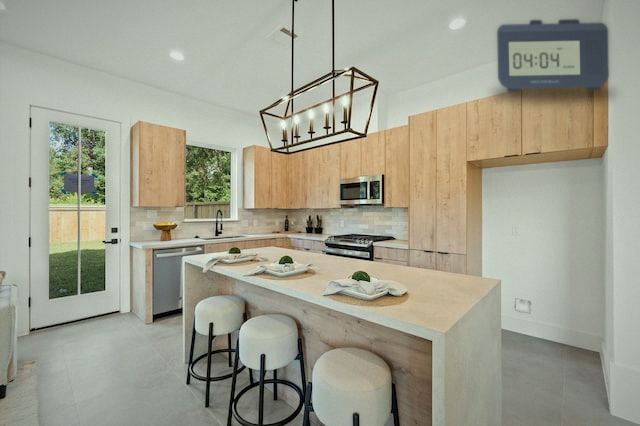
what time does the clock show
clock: 4:04
